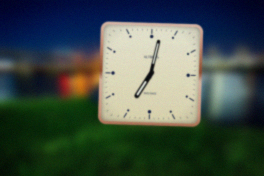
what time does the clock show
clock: 7:02
